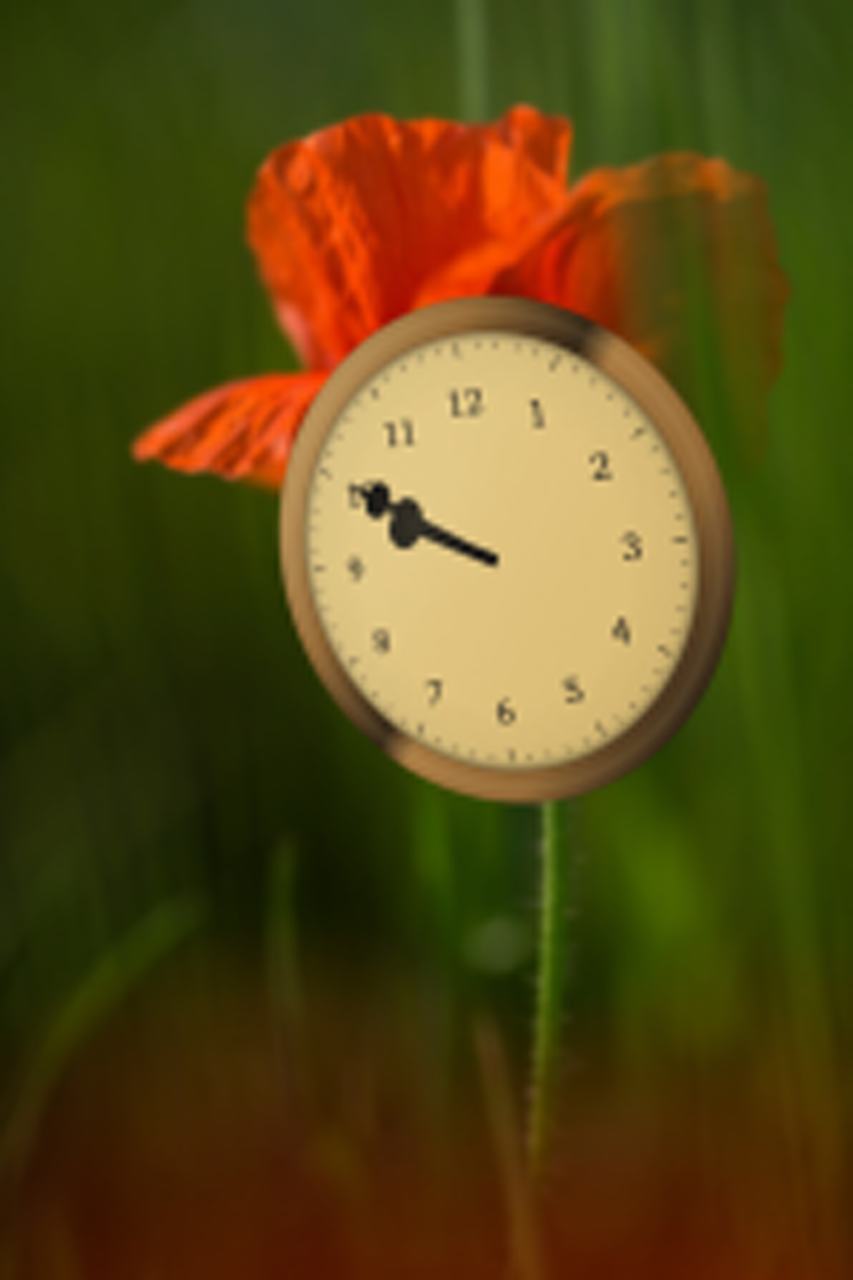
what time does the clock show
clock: 9:50
